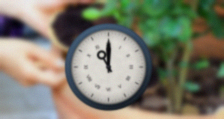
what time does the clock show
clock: 11:00
